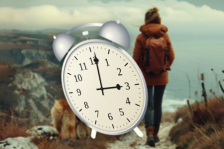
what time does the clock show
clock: 3:01
